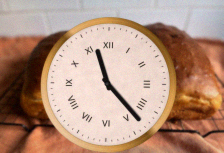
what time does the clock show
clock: 11:23
